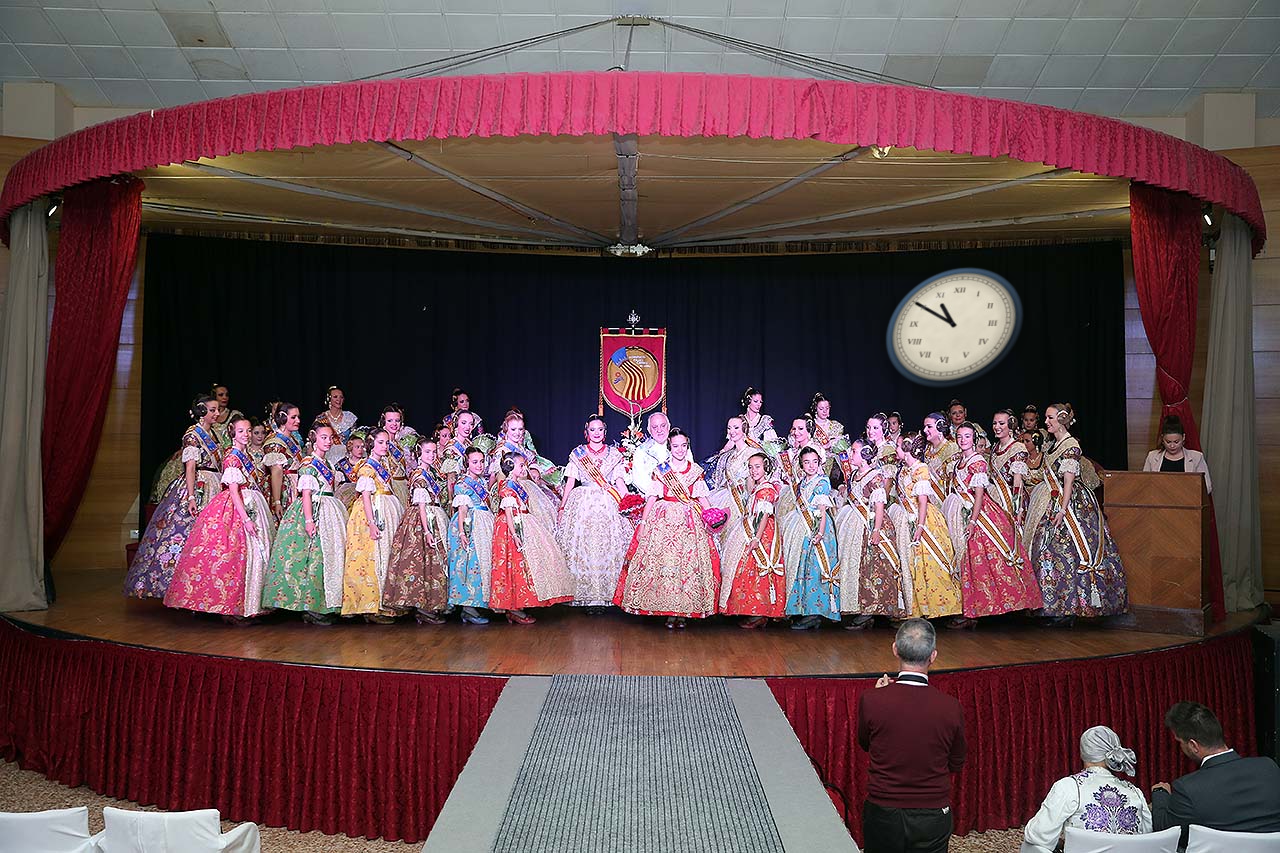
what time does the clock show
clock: 10:50
